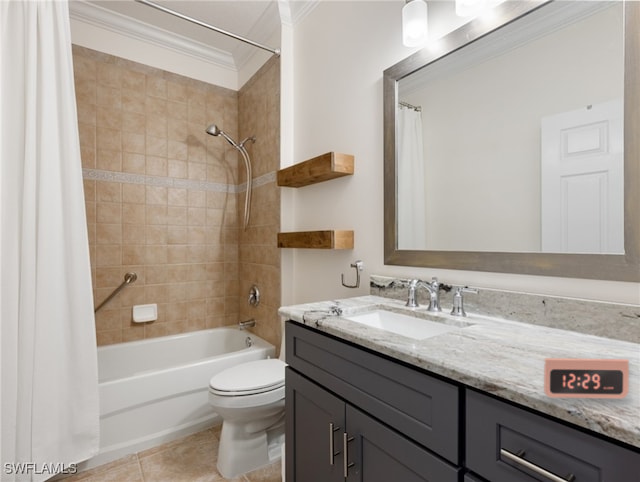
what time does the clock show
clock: 12:29
